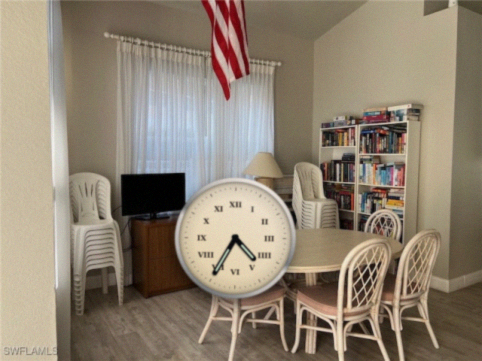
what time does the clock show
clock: 4:35
